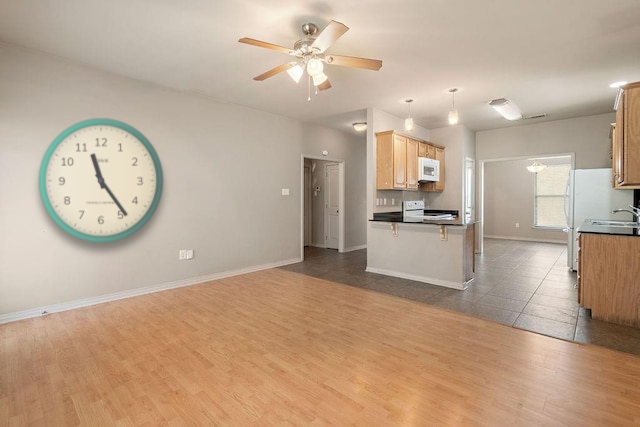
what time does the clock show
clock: 11:24
